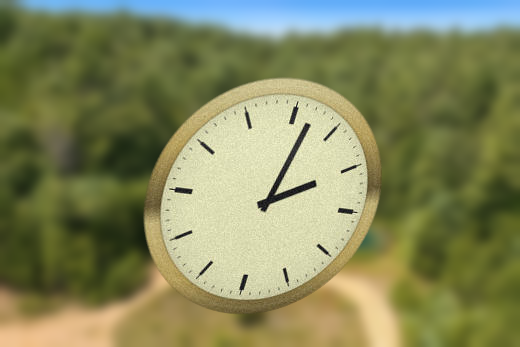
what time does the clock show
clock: 2:02
